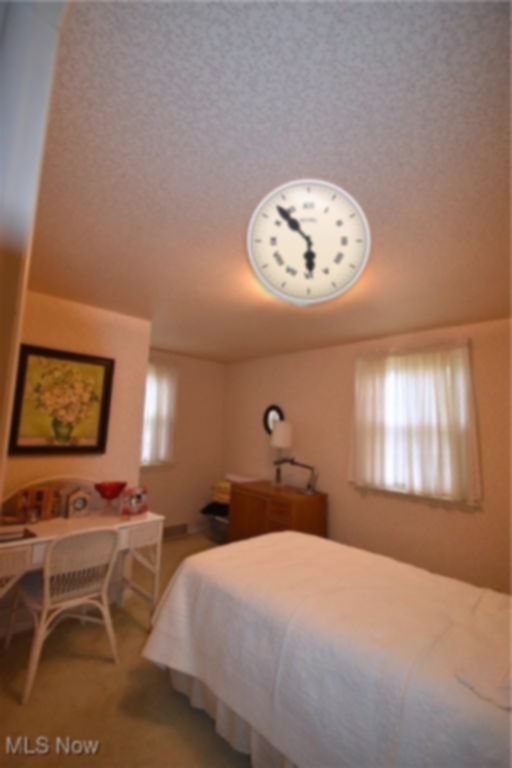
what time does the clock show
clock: 5:53
